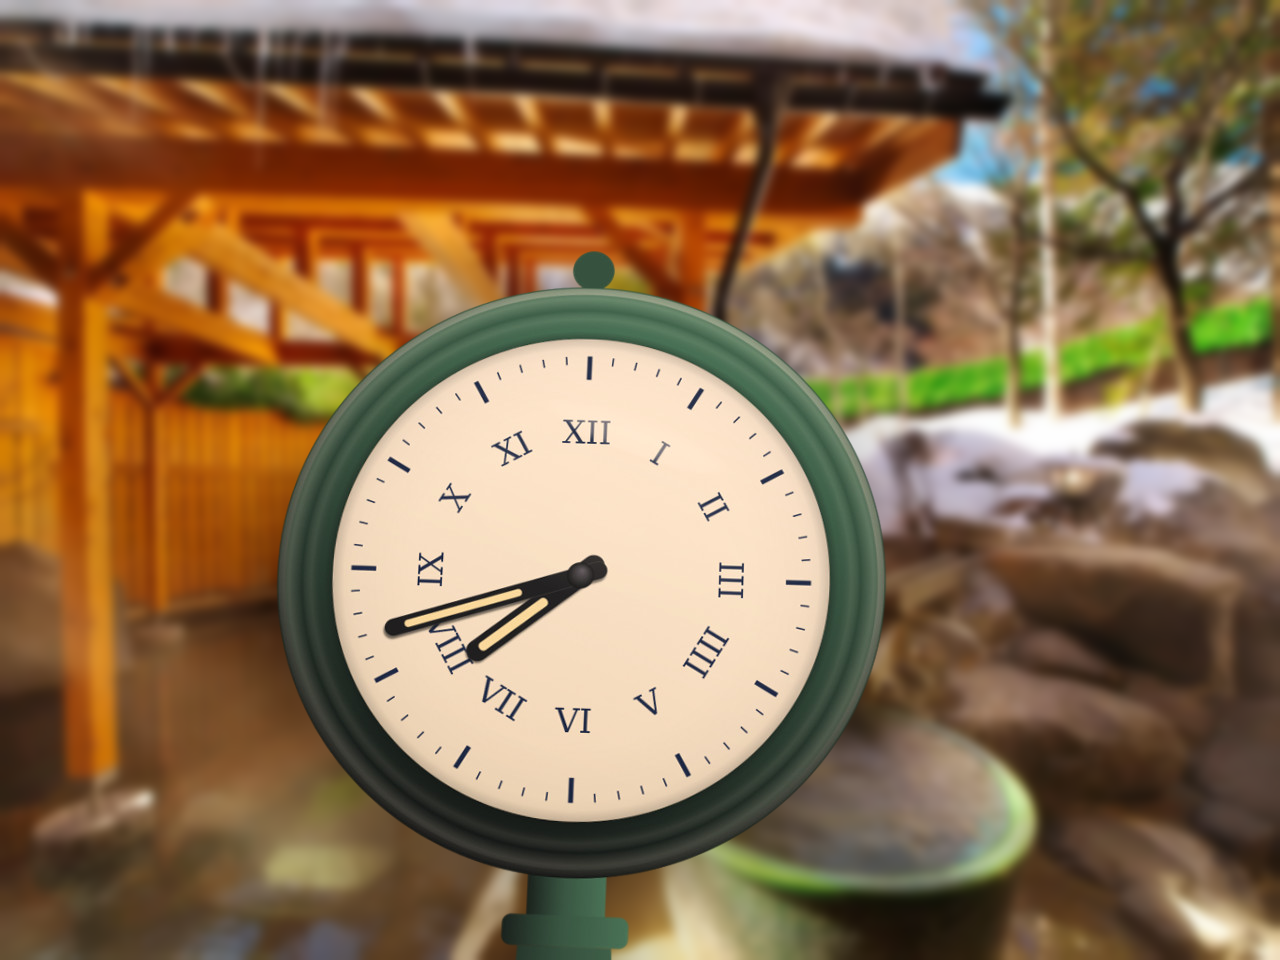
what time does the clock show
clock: 7:42
